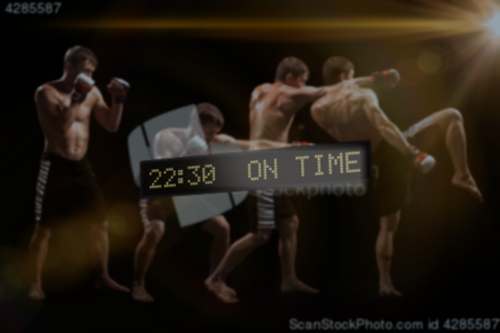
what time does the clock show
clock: 22:30
